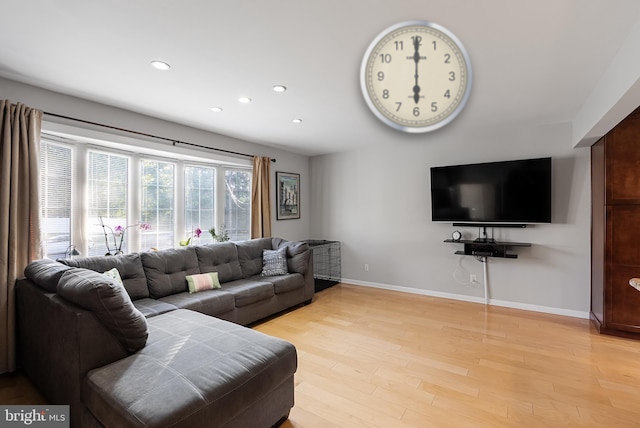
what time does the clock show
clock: 6:00
